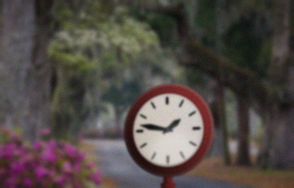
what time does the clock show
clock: 1:47
